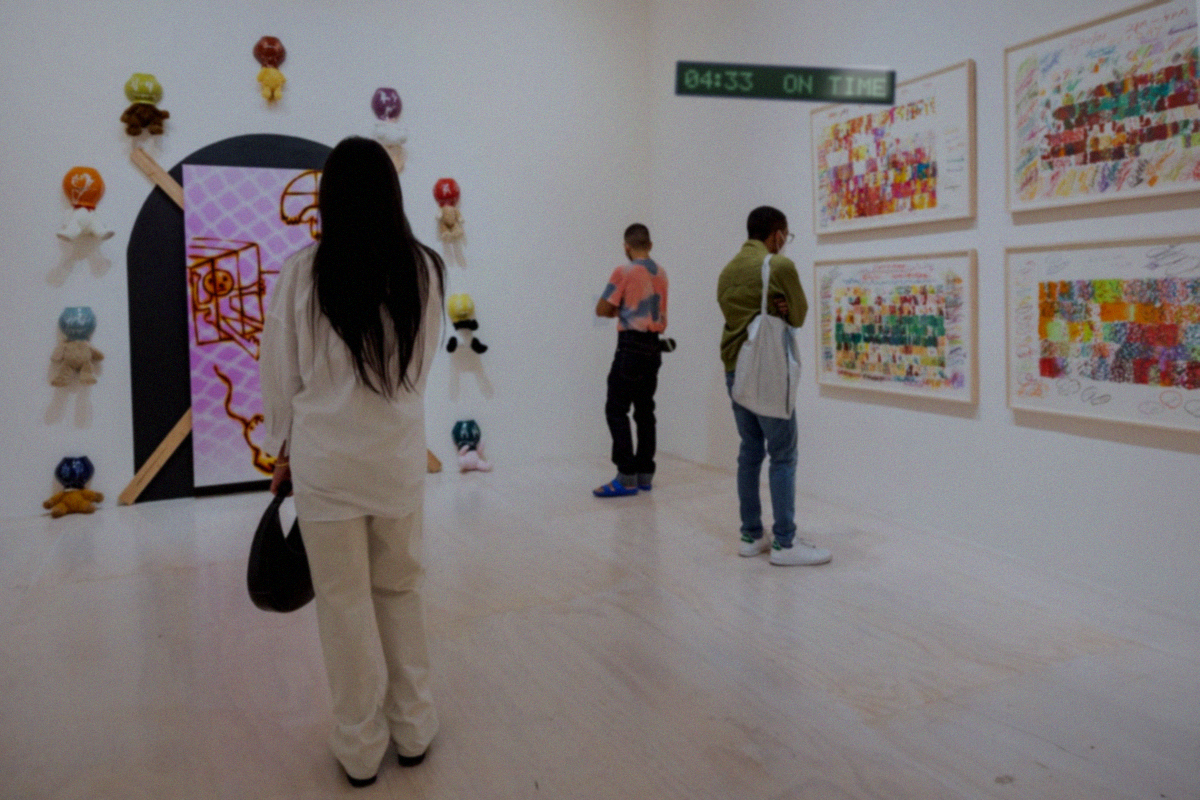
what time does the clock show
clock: 4:33
